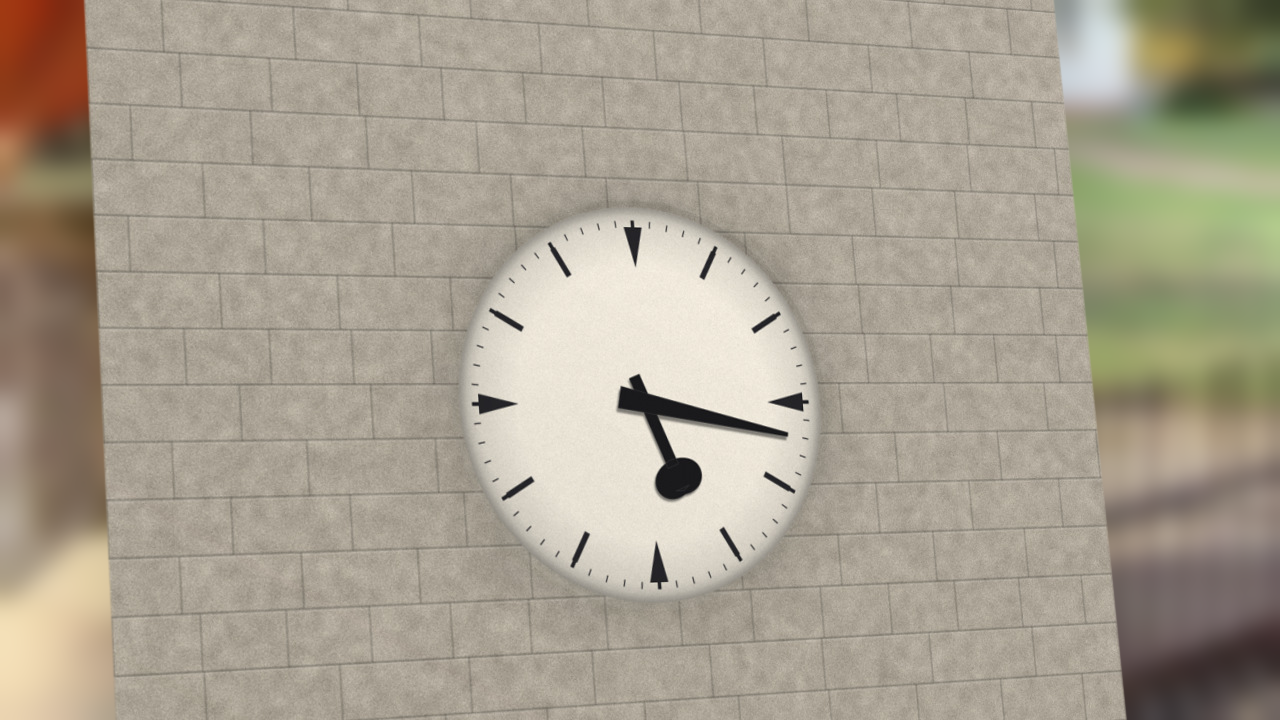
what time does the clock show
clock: 5:17
